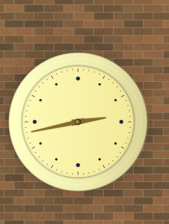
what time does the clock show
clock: 2:43
